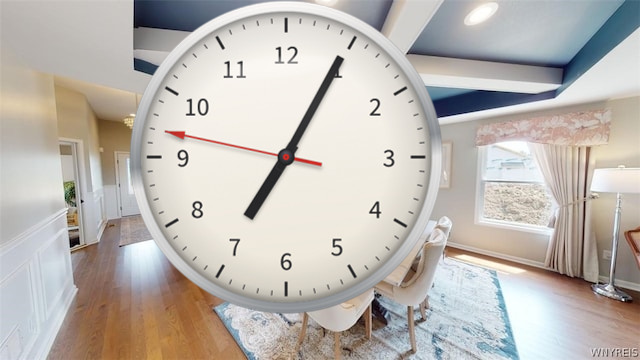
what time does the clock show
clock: 7:04:47
